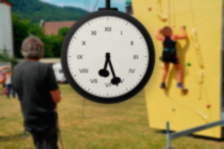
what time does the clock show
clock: 6:27
